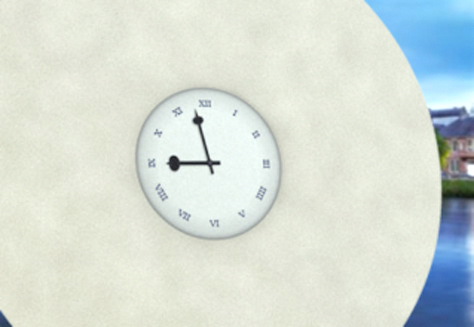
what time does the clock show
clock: 8:58
